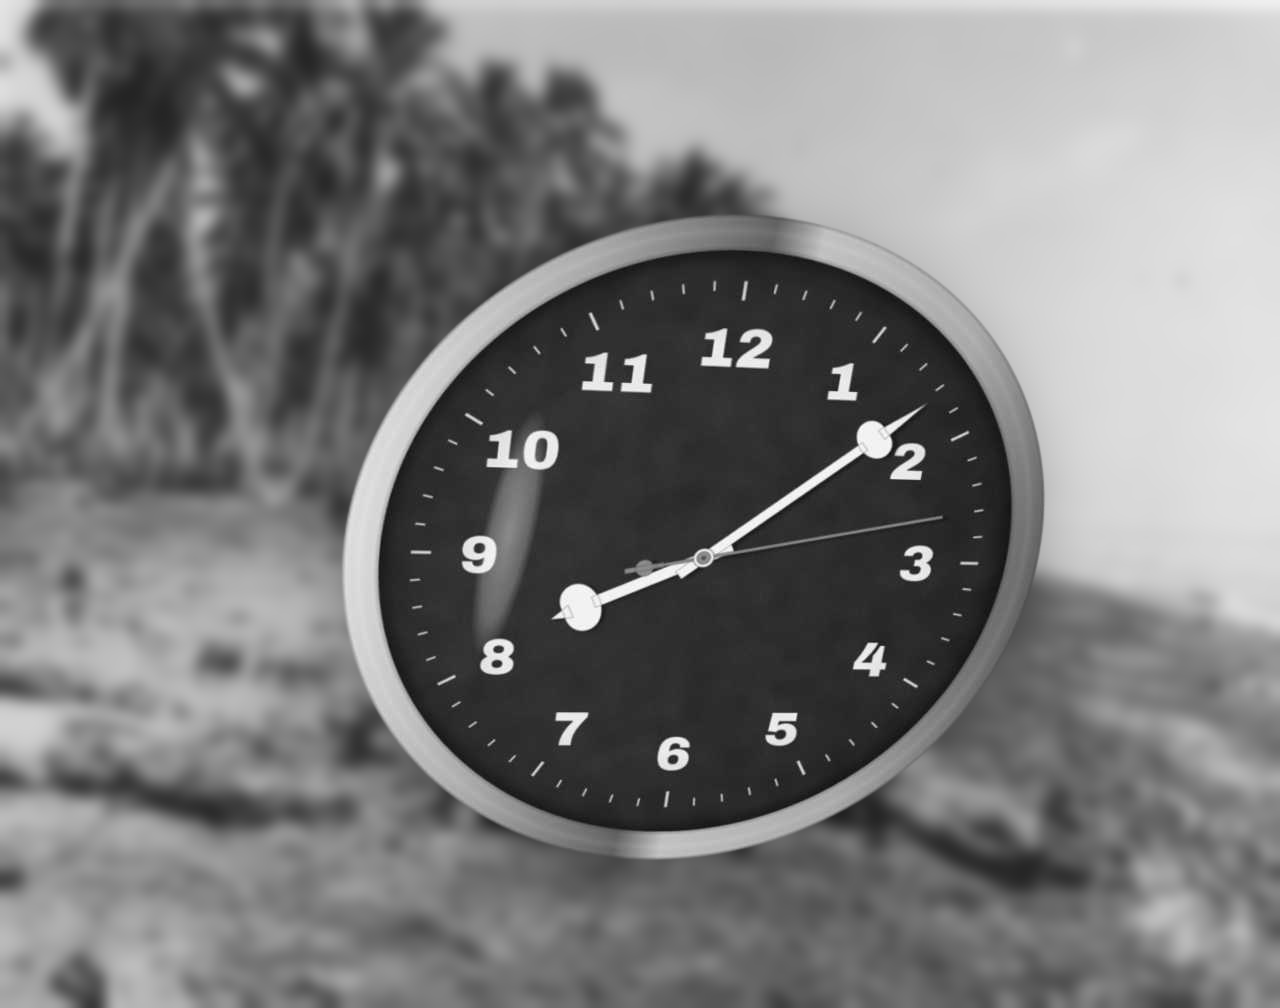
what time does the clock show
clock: 8:08:13
